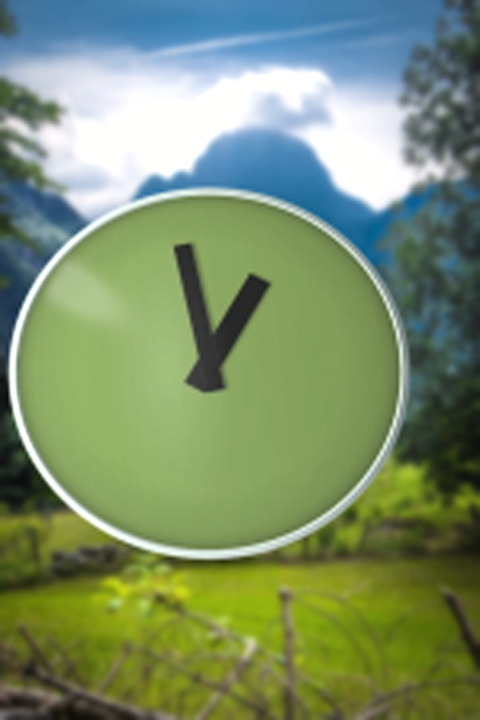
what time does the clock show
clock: 12:58
